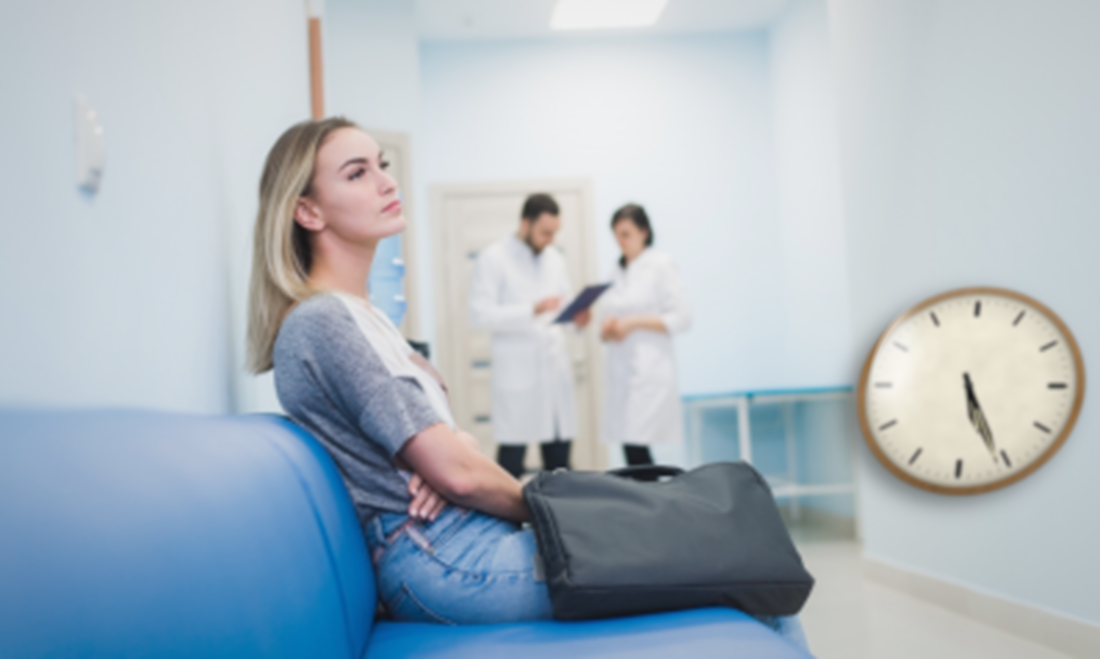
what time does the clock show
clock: 5:26
